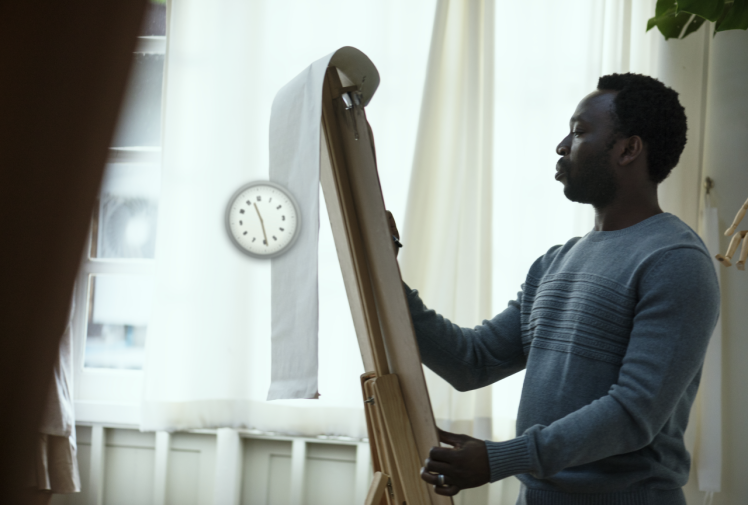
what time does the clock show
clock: 11:29
